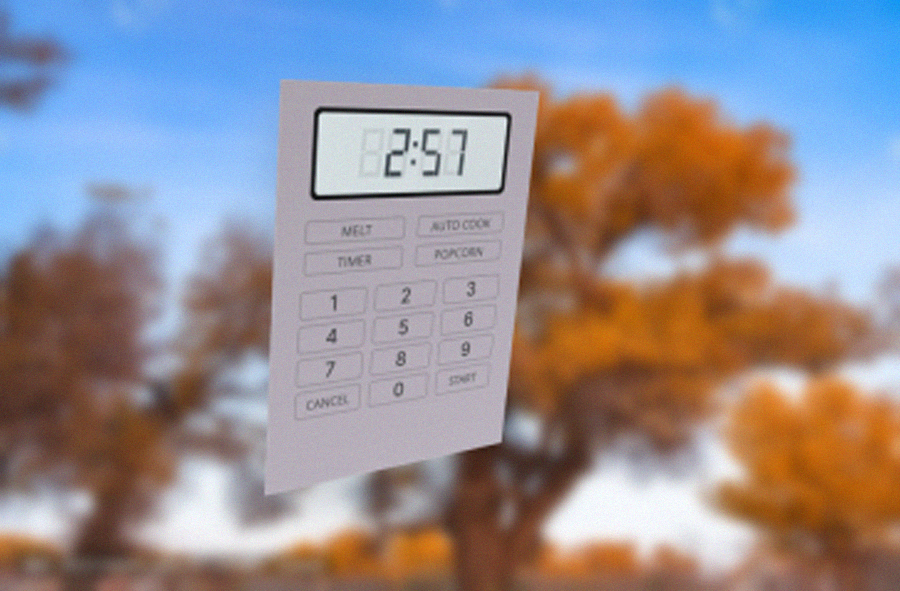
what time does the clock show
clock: 2:57
